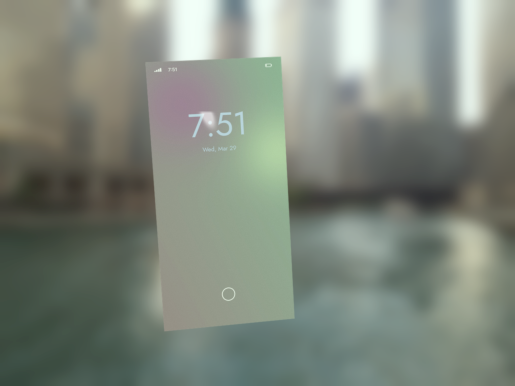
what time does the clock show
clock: 7:51
